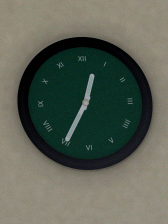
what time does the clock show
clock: 12:35
